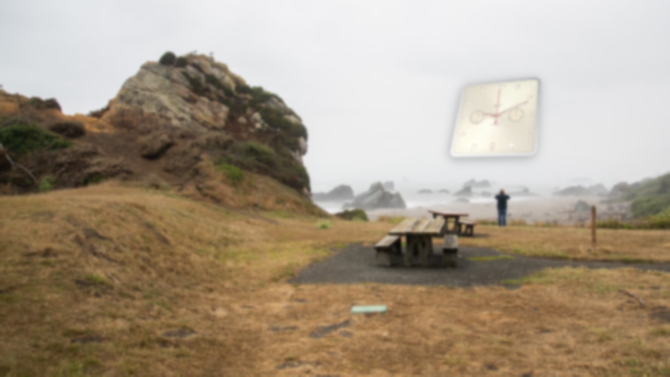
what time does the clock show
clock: 9:11
